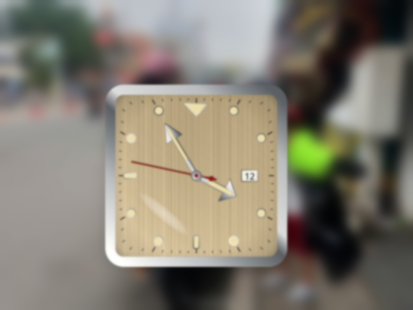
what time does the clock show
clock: 3:54:47
